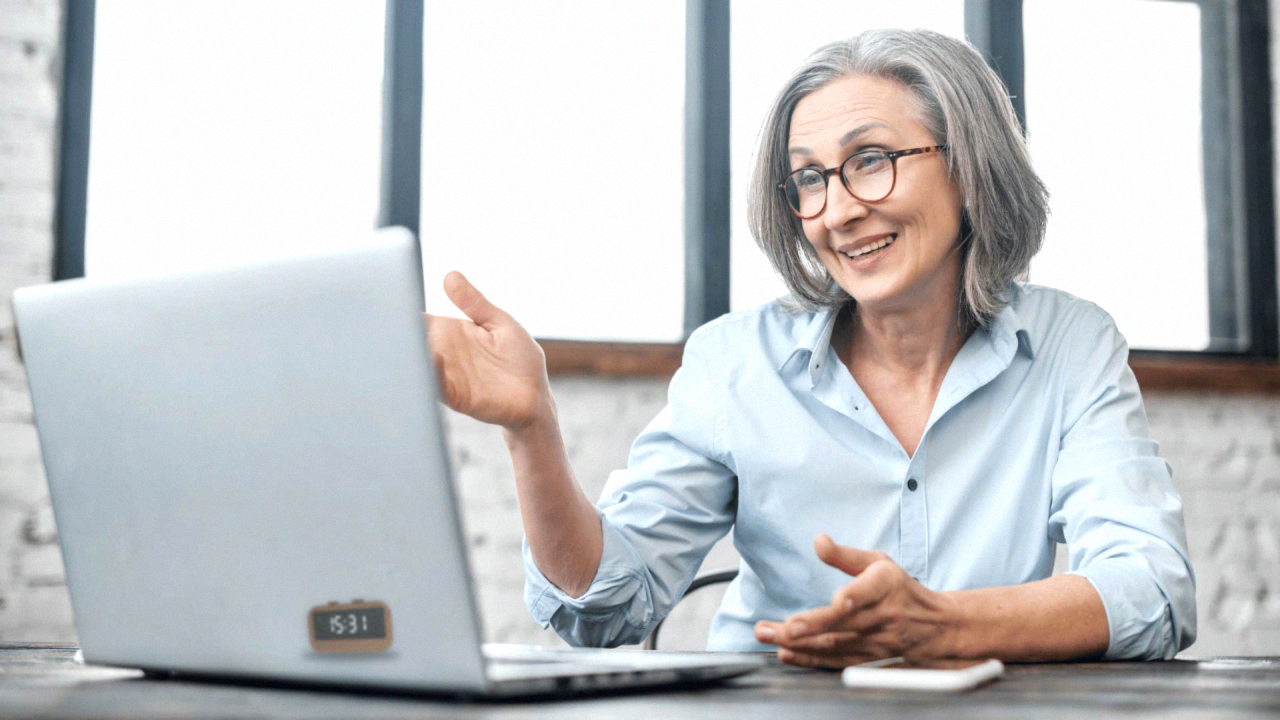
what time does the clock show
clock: 15:31
